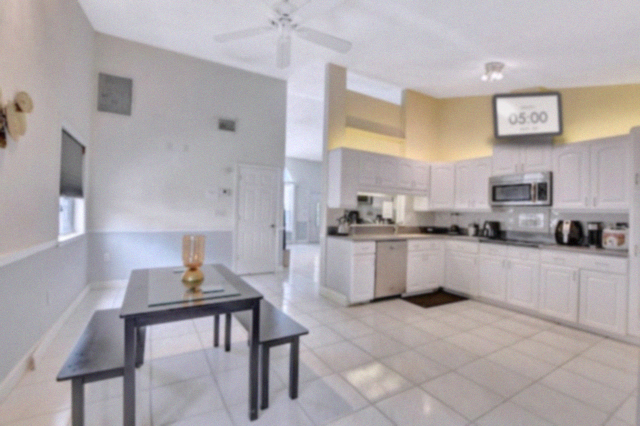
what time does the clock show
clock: 5:00
